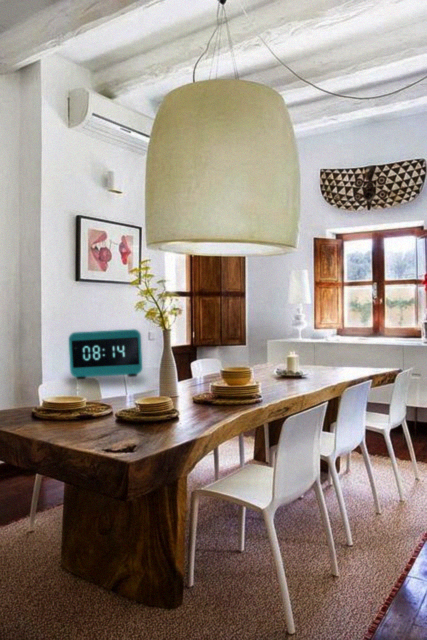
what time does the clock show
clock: 8:14
